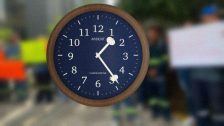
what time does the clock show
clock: 1:24
